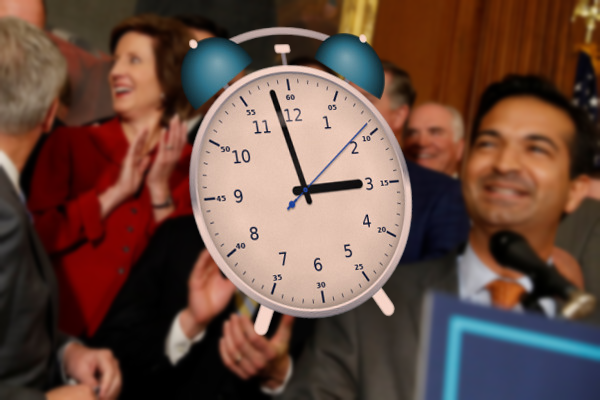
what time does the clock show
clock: 2:58:09
